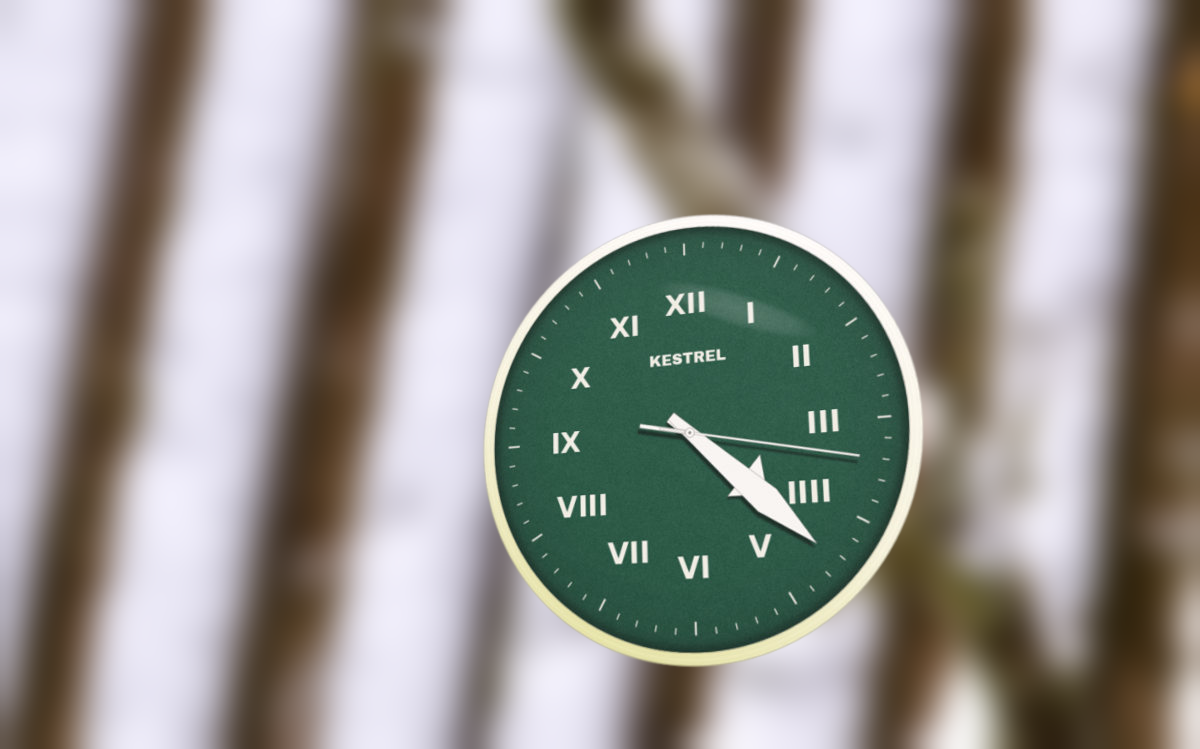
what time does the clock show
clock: 4:22:17
